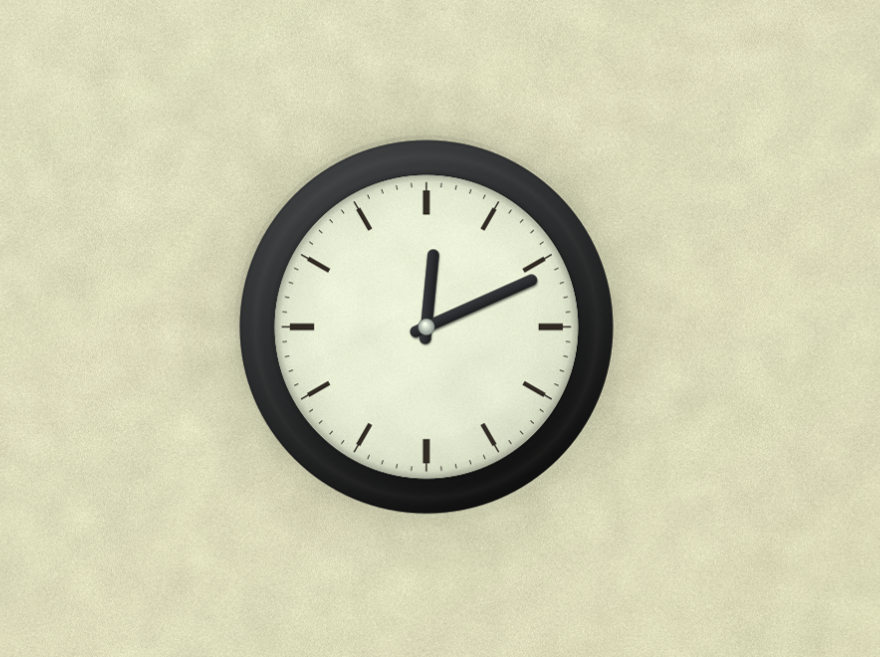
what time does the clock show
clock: 12:11
